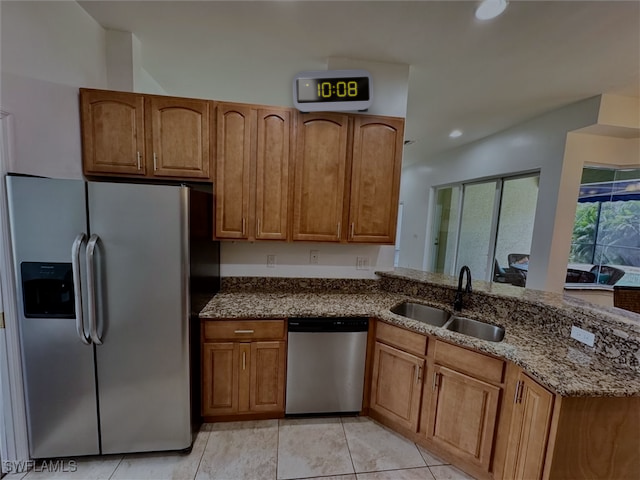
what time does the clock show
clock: 10:08
